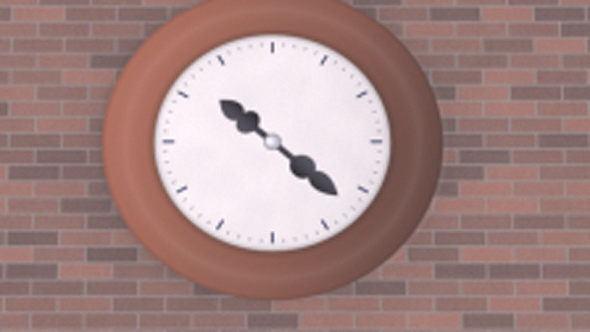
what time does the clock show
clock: 10:22
